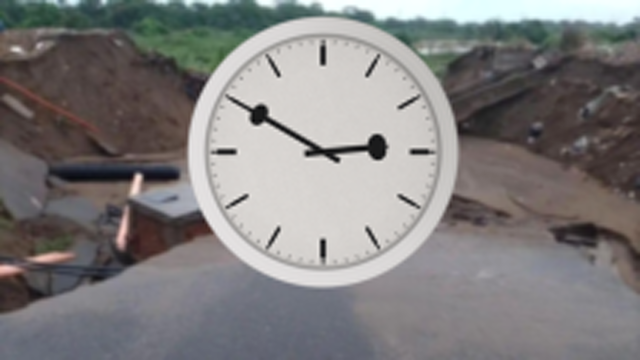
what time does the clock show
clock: 2:50
